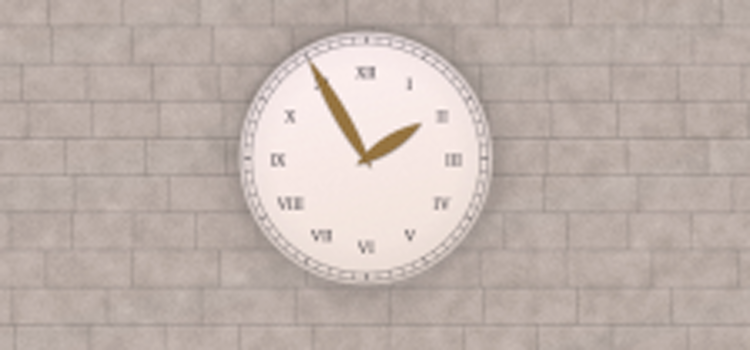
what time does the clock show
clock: 1:55
